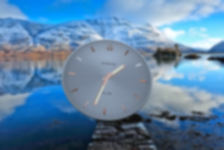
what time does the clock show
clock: 1:33
